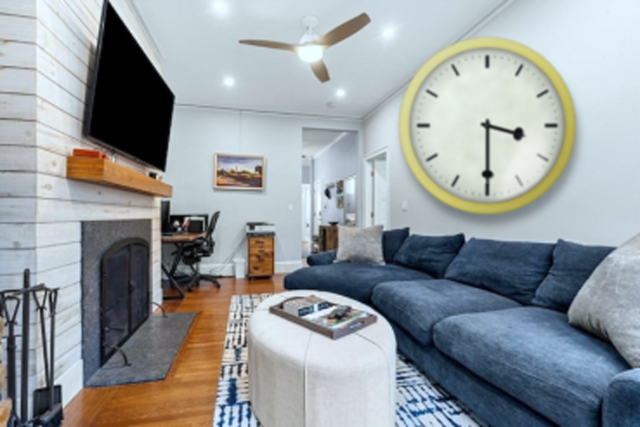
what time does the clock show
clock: 3:30
